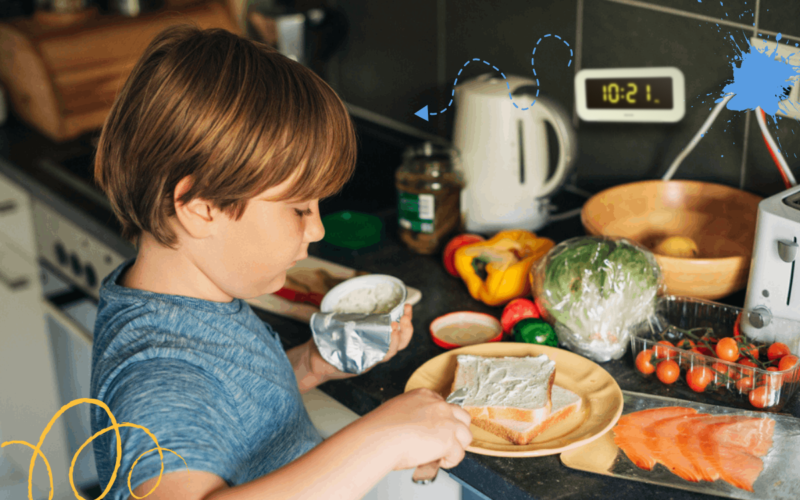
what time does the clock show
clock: 10:21
